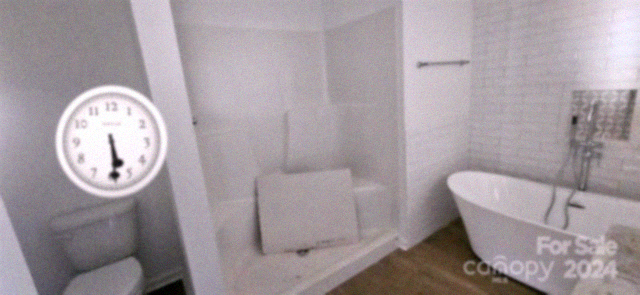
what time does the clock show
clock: 5:29
